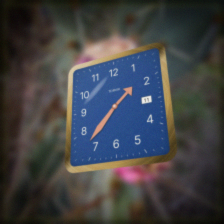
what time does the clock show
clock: 1:37
